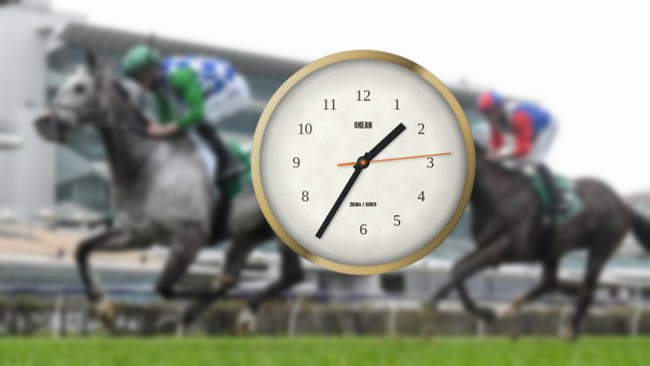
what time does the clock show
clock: 1:35:14
